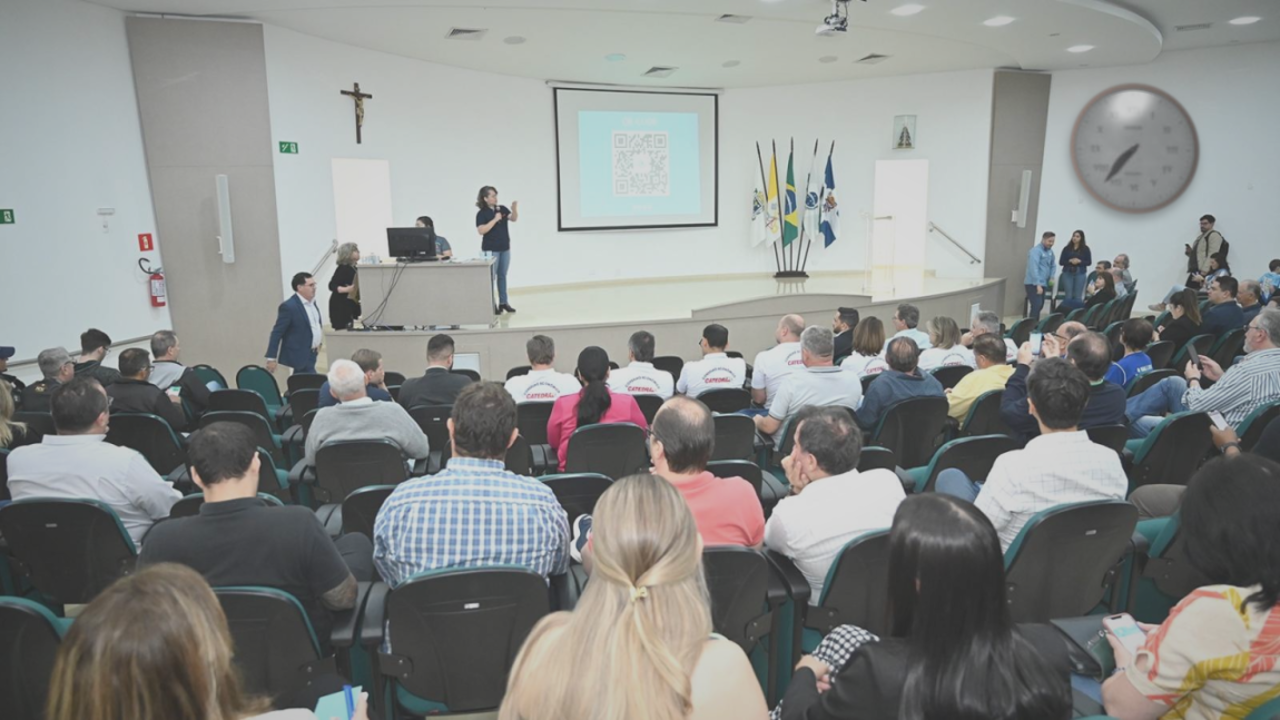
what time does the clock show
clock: 7:37
